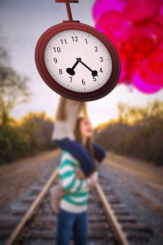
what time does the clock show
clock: 7:23
